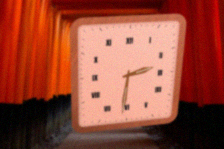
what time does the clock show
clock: 2:31
